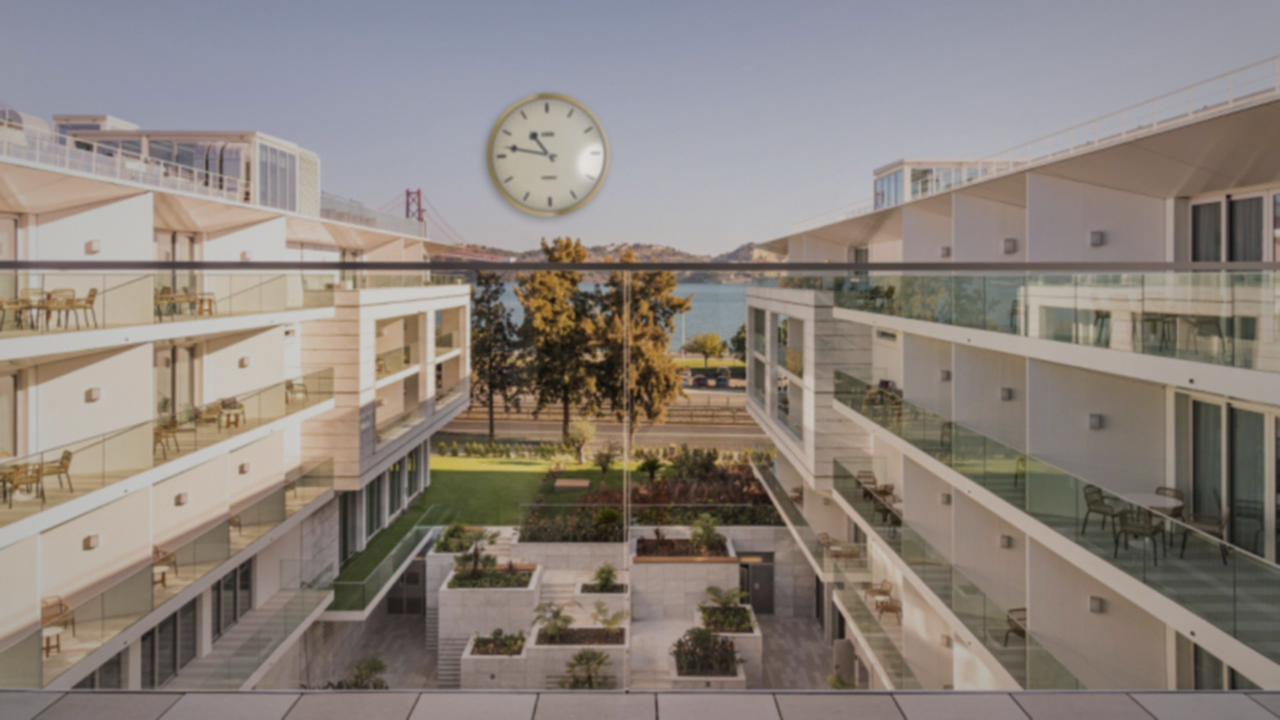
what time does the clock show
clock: 10:47
